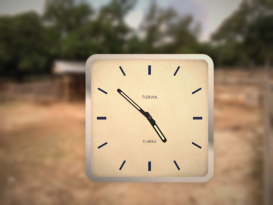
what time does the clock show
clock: 4:52
